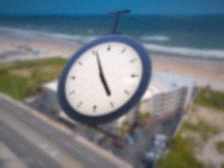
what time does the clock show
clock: 4:56
